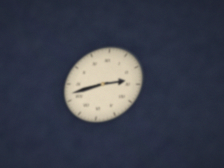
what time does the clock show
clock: 2:42
